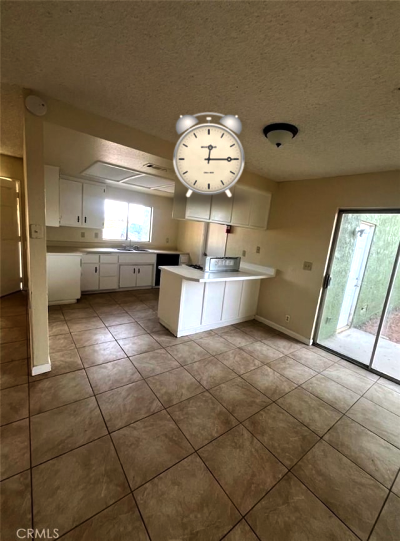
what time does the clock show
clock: 12:15
